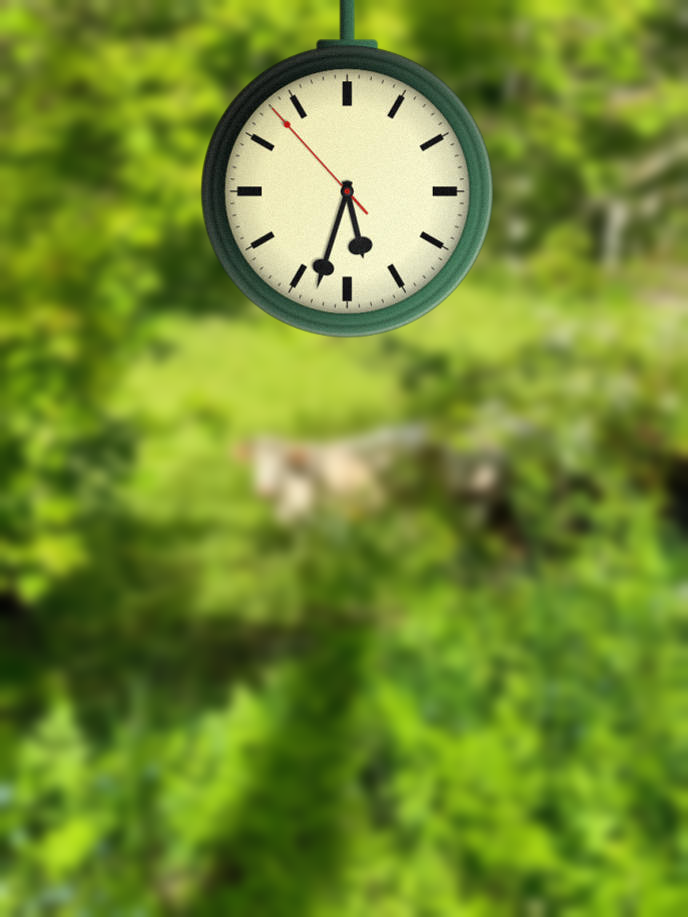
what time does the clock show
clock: 5:32:53
